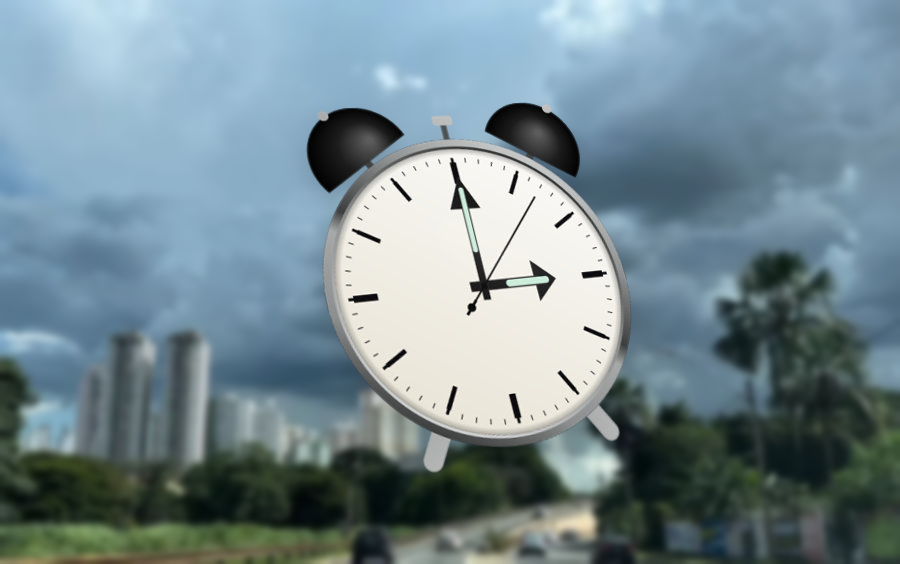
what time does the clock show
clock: 3:00:07
